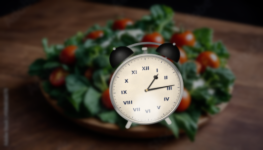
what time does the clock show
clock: 1:14
